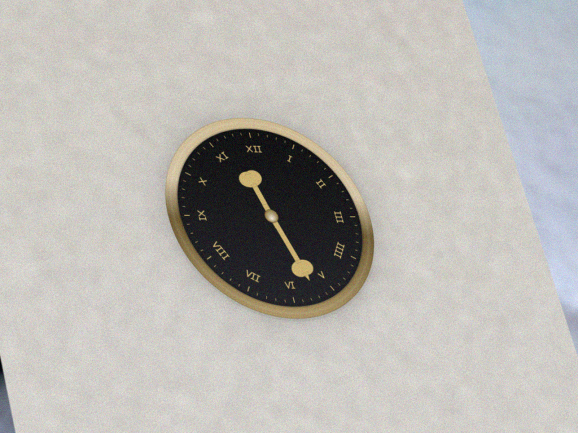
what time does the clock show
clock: 11:27
